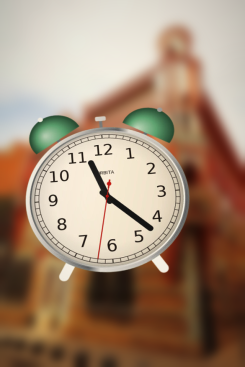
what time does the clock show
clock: 11:22:32
